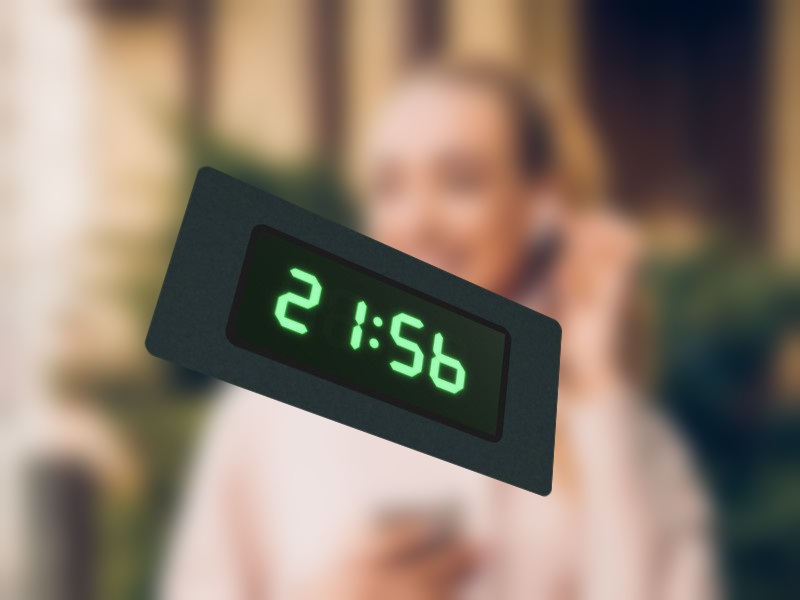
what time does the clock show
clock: 21:56
